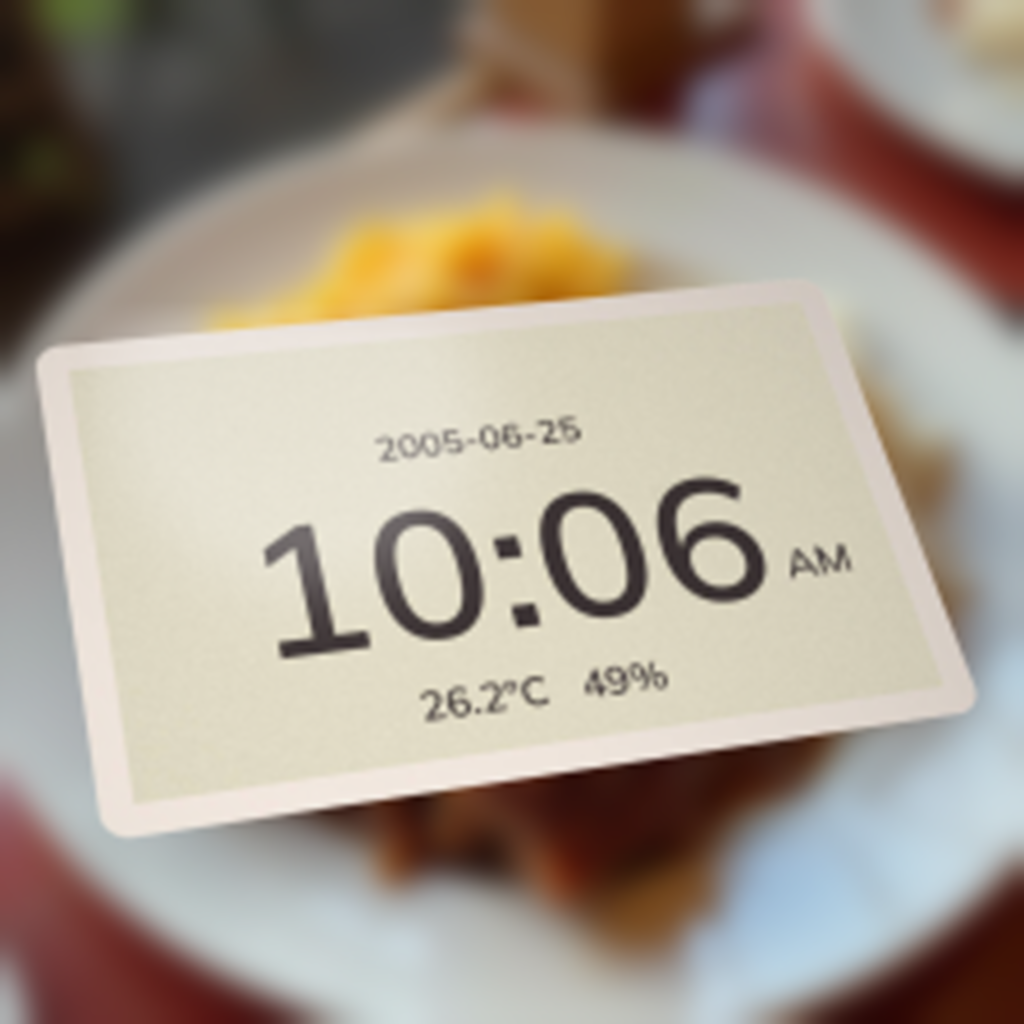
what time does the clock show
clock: 10:06
